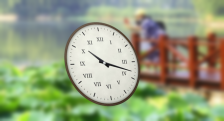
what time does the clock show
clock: 10:18
